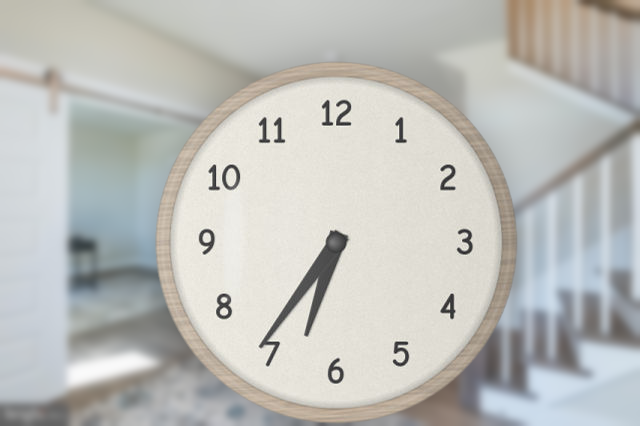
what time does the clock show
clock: 6:36
